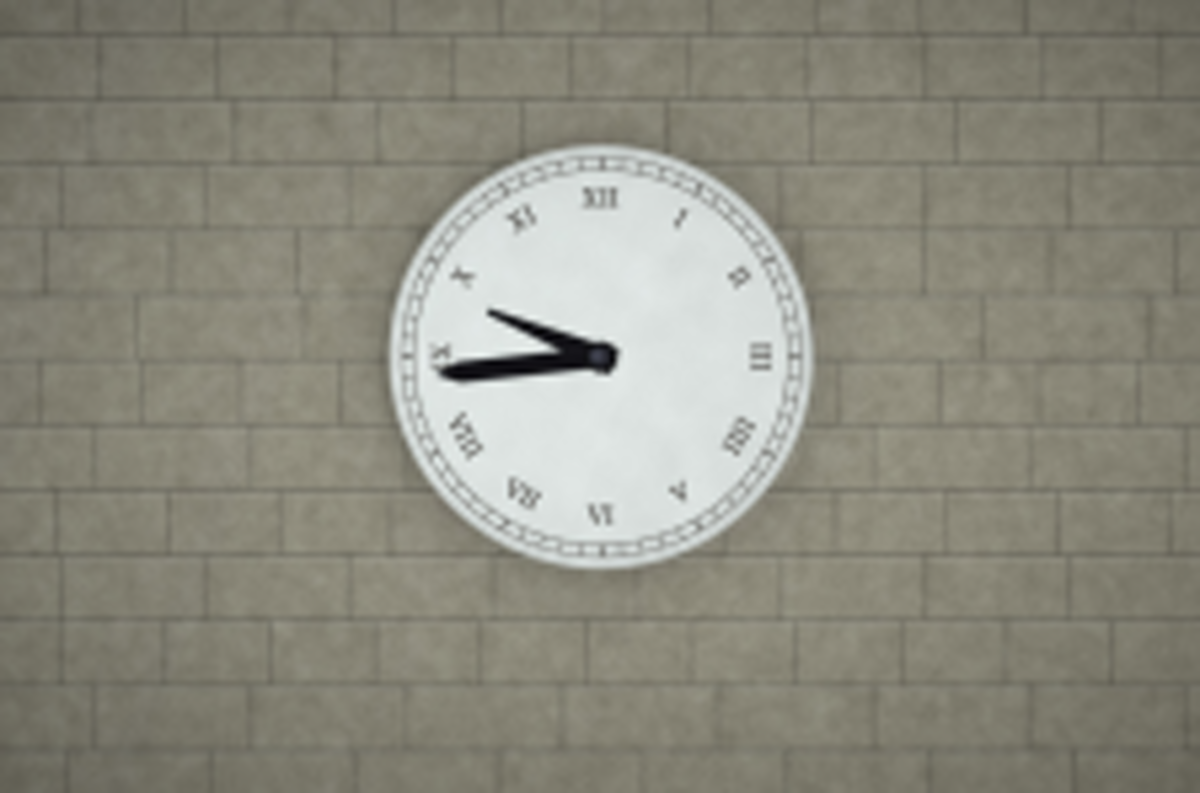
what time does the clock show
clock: 9:44
